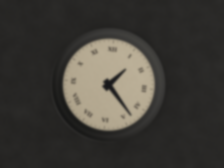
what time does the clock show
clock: 1:23
